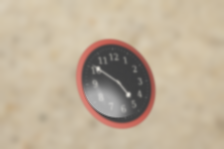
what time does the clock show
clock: 4:51
